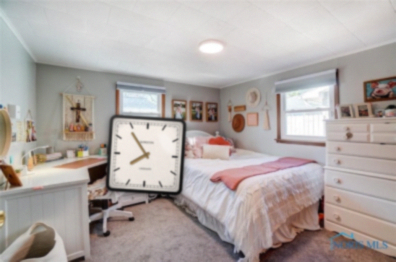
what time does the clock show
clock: 7:54
